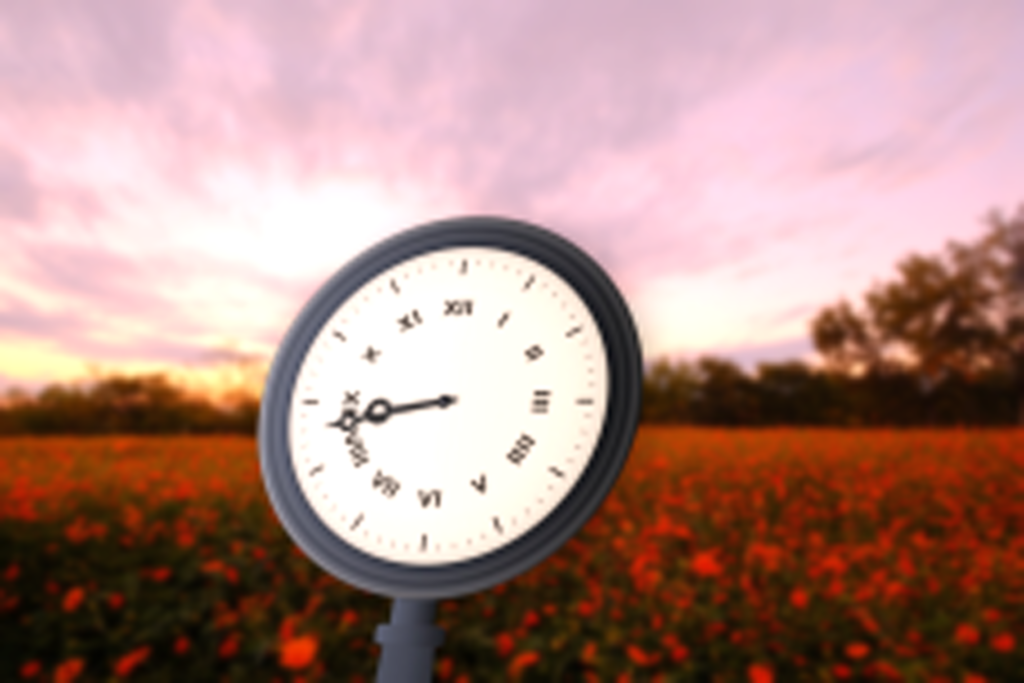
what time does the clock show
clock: 8:43
